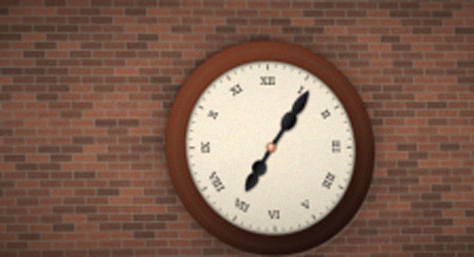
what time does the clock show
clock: 7:06
